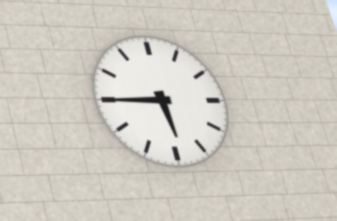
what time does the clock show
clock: 5:45
